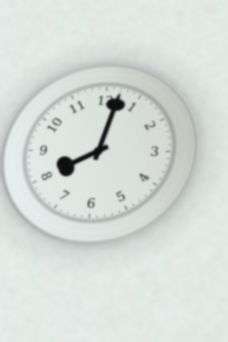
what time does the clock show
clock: 8:02
